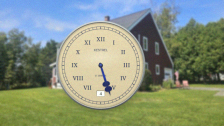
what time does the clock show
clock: 5:27
